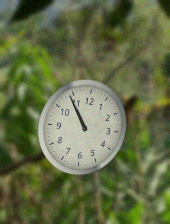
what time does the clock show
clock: 10:54
